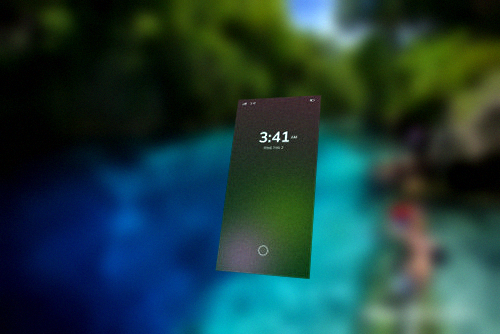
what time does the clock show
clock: 3:41
